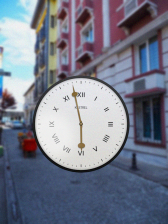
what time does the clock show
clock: 5:58
